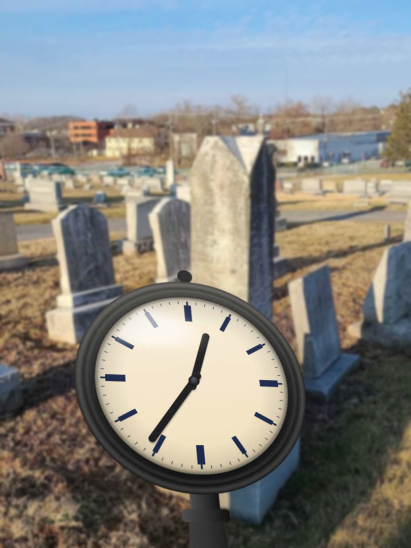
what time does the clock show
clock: 12:36
